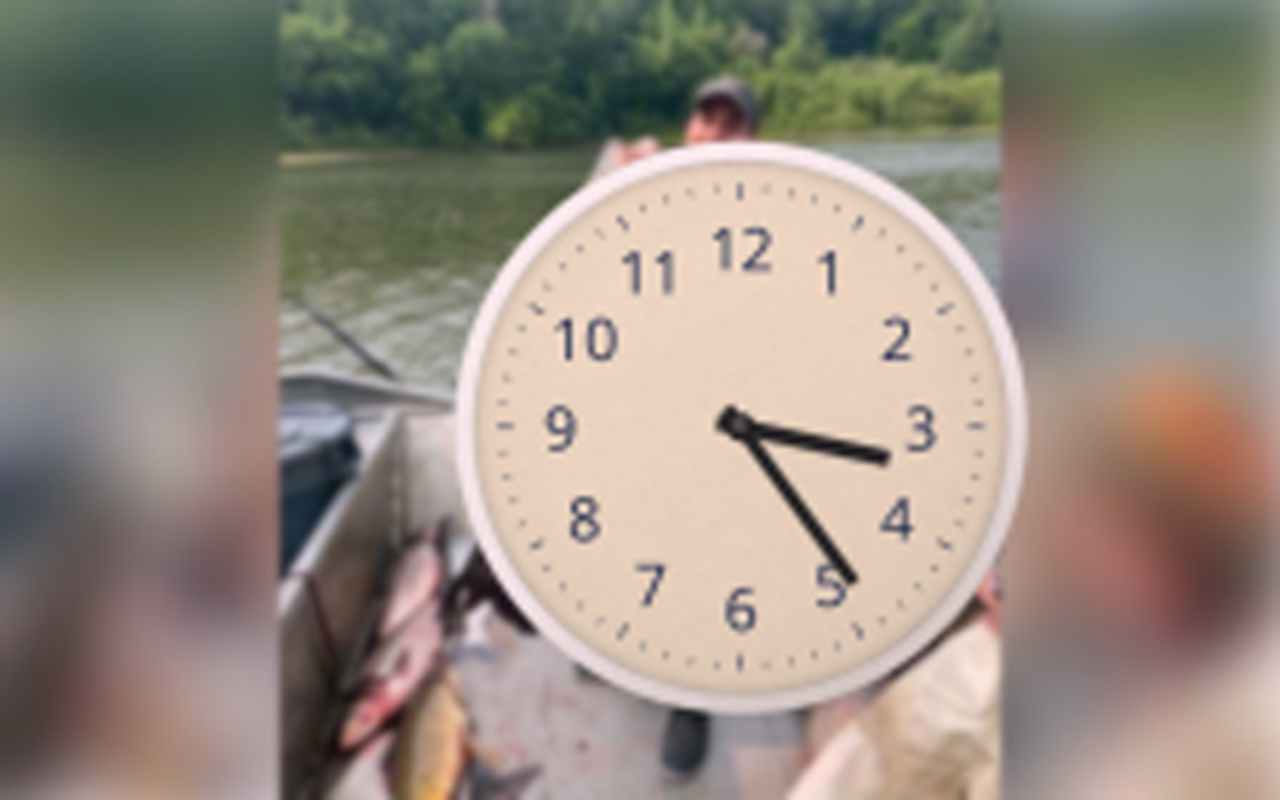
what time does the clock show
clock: 3:24
